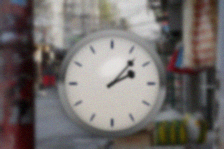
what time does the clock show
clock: 2:07
